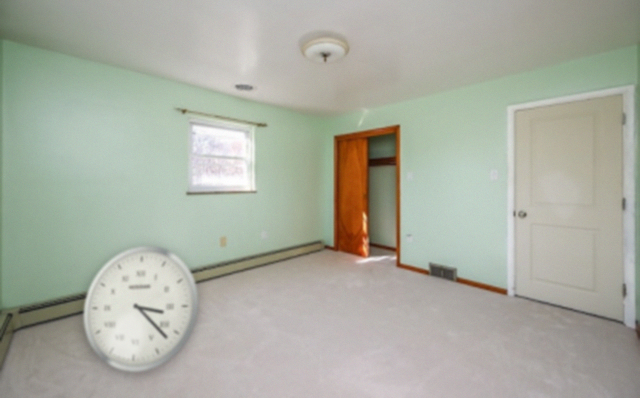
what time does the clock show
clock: 3:22
